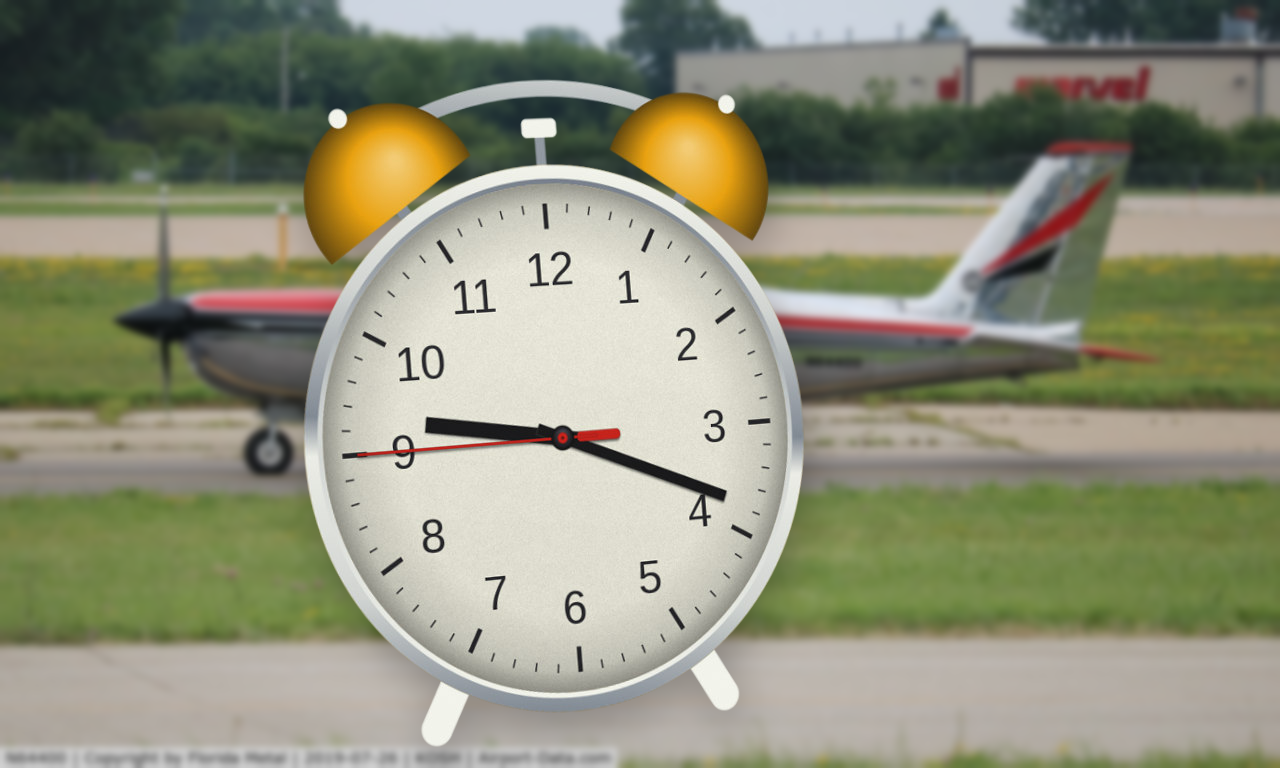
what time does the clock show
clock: 9:18:45
